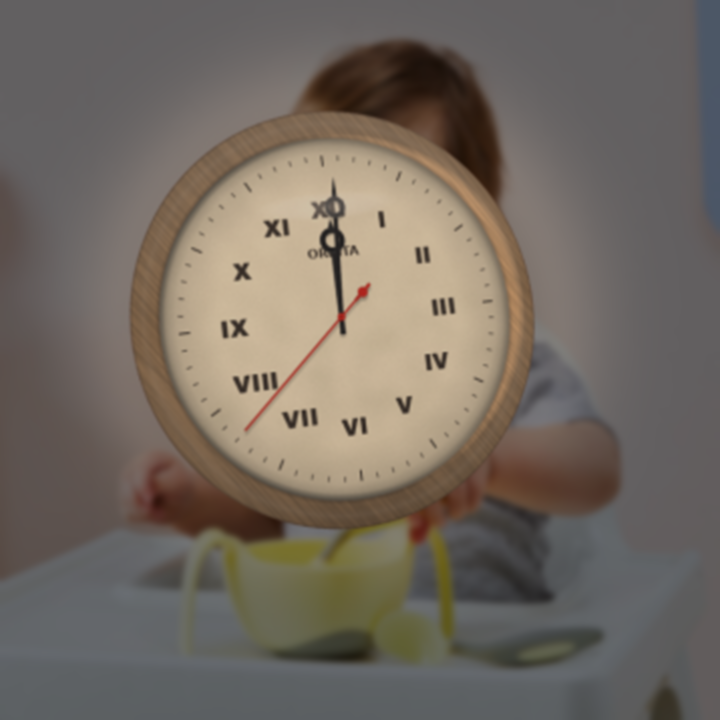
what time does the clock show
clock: 12:00:38
